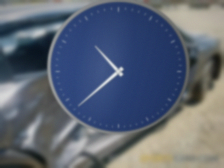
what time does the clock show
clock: 10:38
